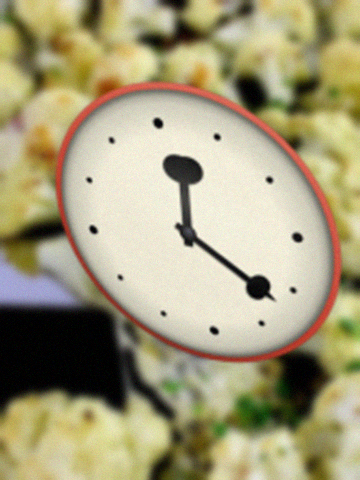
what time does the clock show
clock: 12:22
